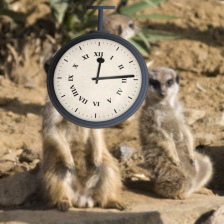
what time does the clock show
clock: 12:14
